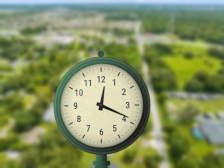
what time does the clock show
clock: 12:19
